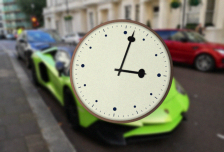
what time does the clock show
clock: 3:02
